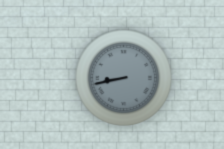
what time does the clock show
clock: 8:43
